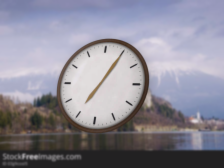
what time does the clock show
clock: 7:05
